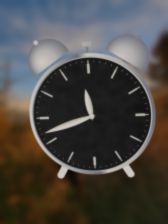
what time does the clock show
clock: 11:42
